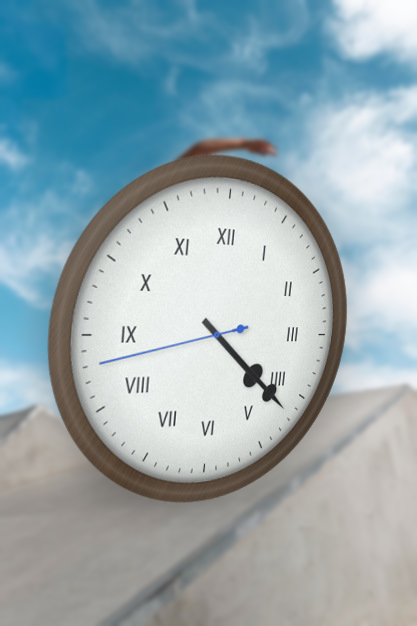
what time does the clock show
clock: 4:21:43
